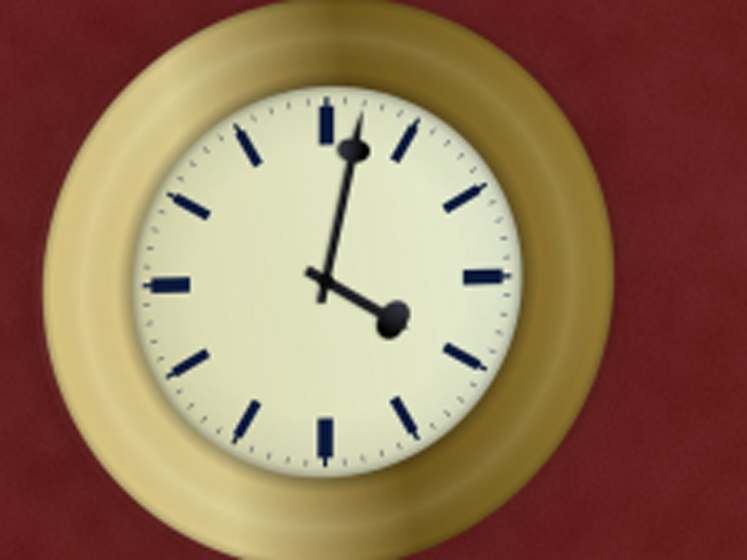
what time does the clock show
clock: 4:02
